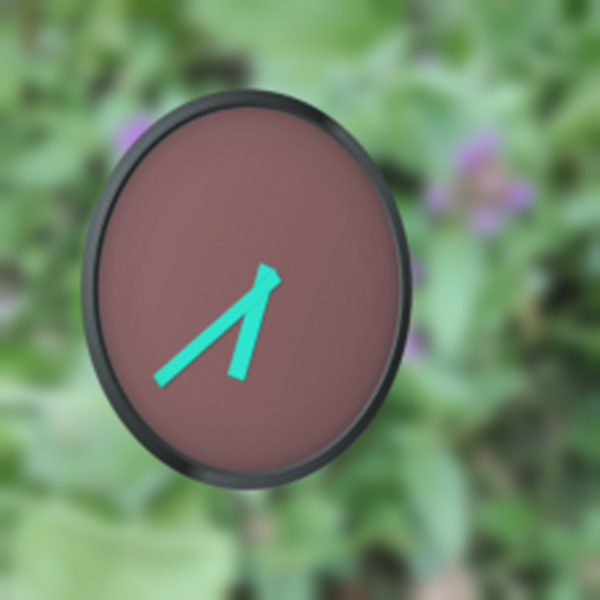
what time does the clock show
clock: 6:39
